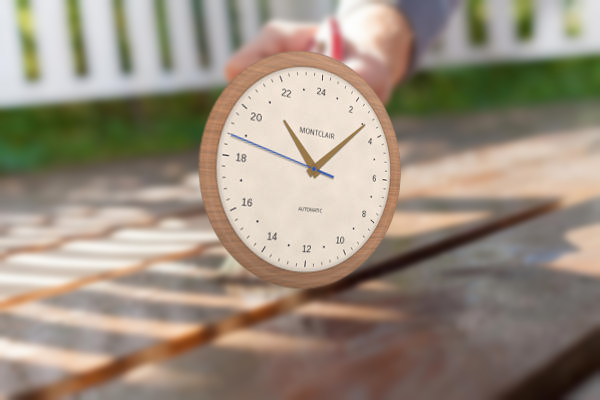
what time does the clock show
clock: 21:07:47
